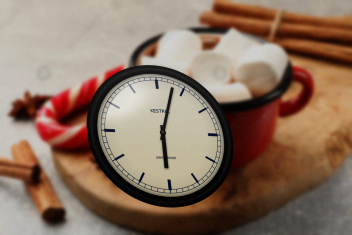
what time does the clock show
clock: 6:03
